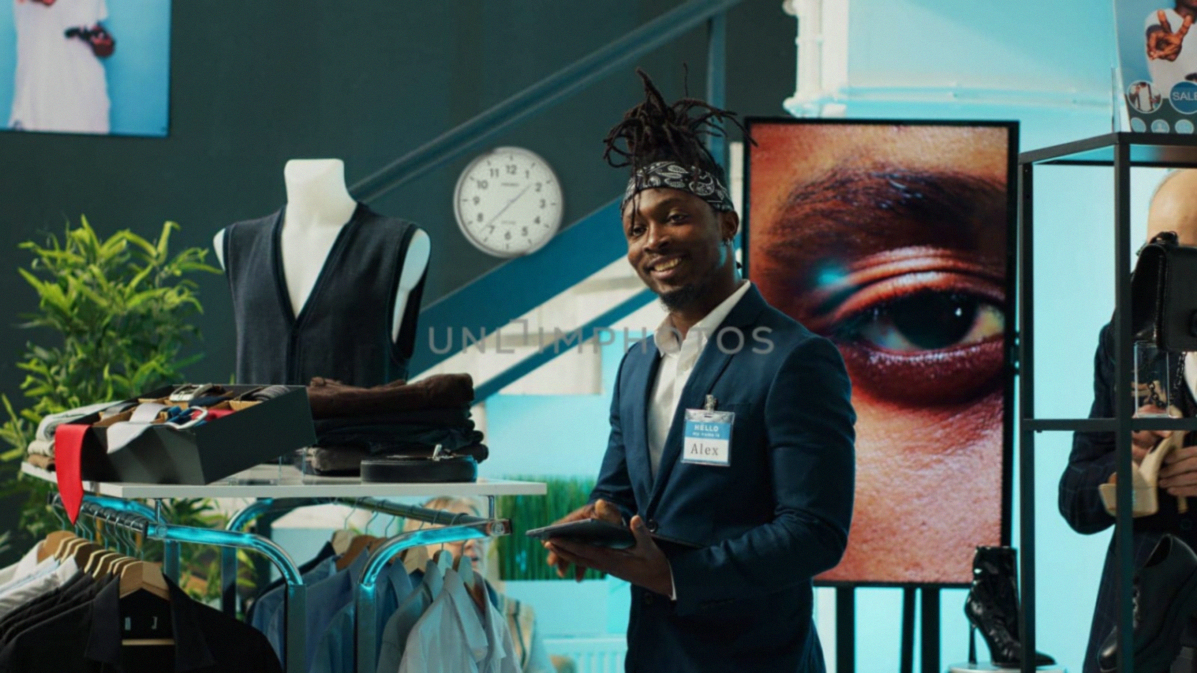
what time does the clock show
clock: 1:37
